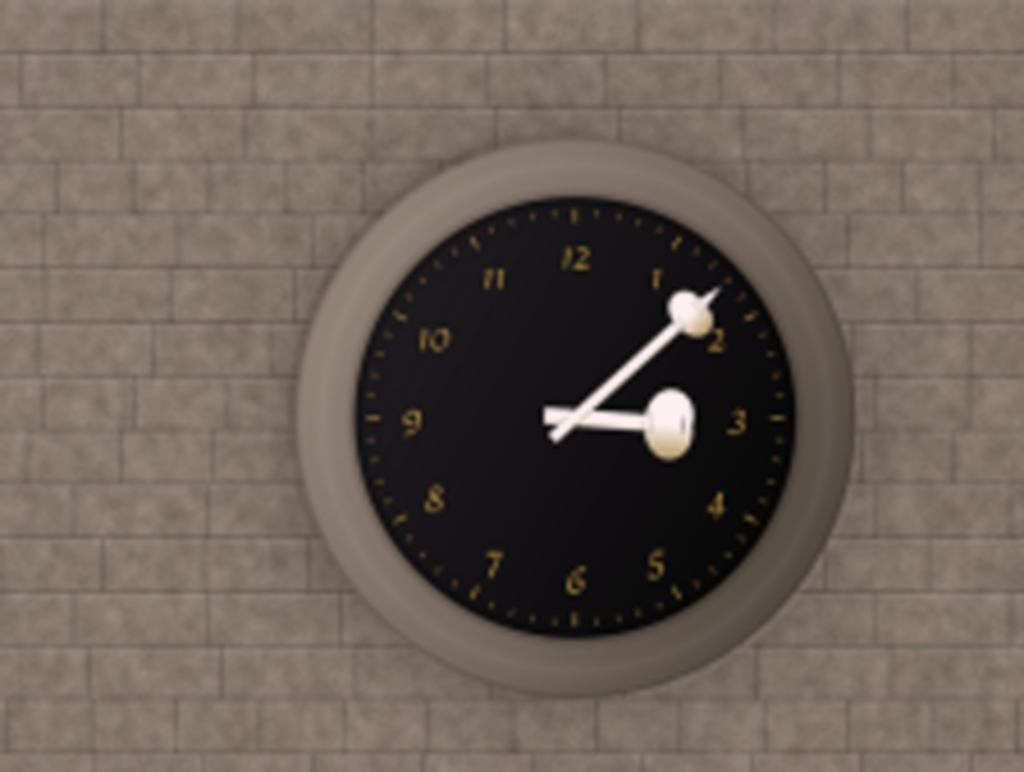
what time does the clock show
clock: 3:08
